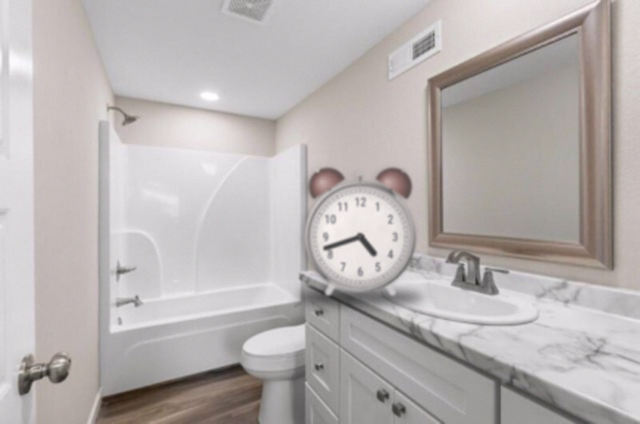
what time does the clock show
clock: 4:42
